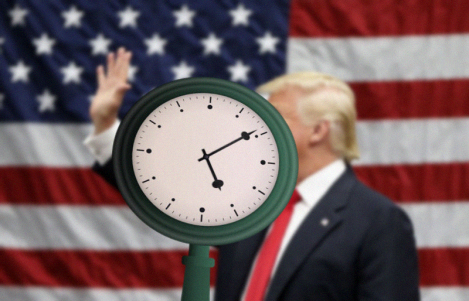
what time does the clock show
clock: 5:09
